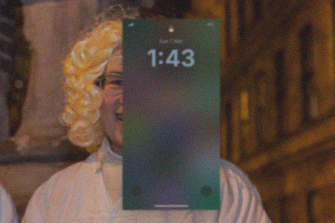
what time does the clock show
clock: 1:43
